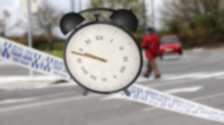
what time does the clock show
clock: 9:48
